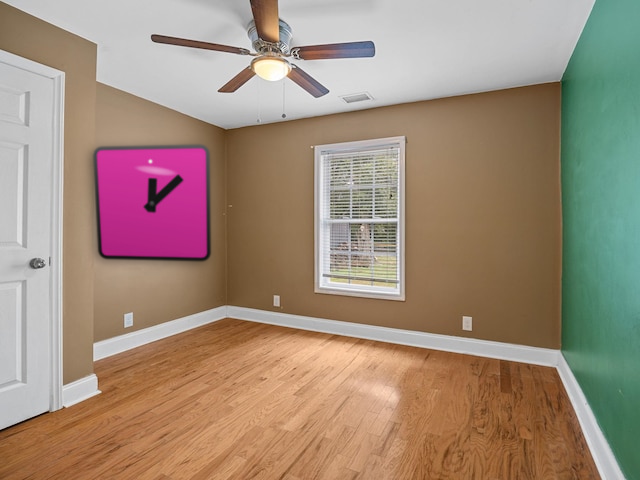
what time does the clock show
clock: 12:08
